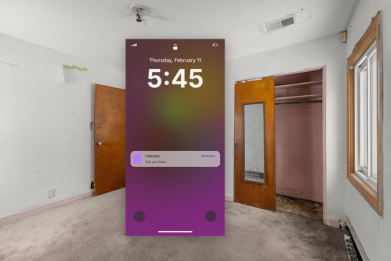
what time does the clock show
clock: 5:45
